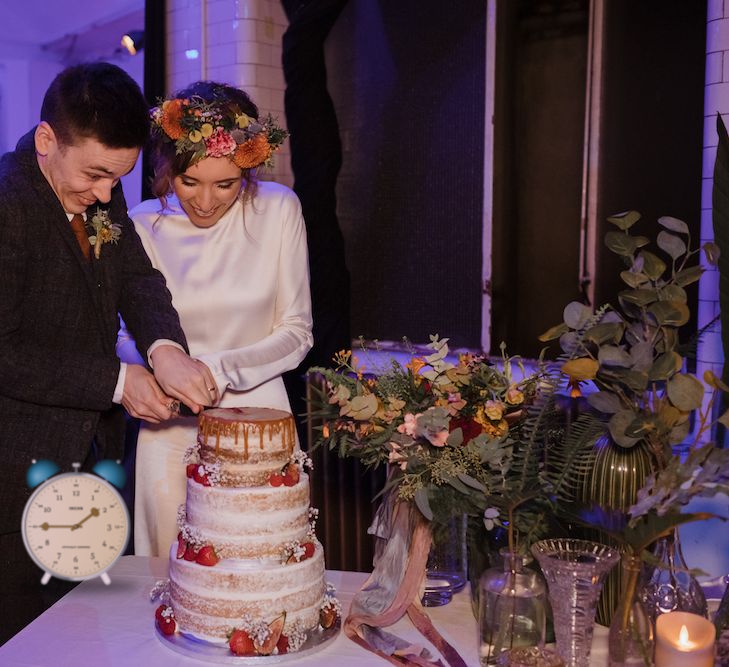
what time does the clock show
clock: 1:45
